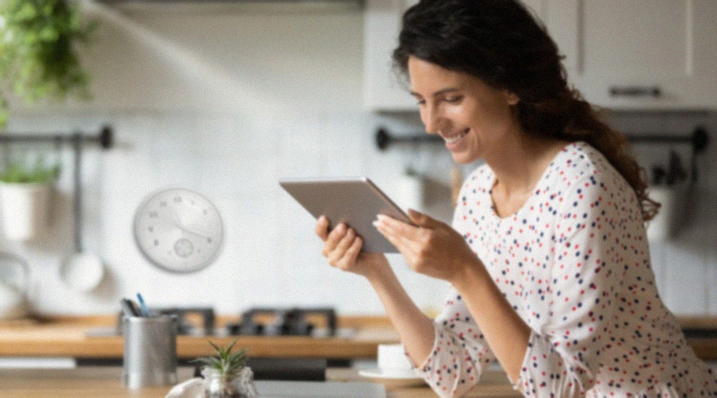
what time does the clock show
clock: 11:19
